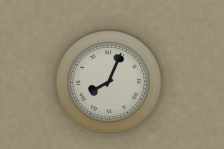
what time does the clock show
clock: 8:04
